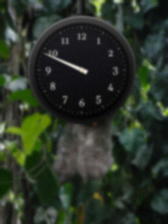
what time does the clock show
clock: 9:49
